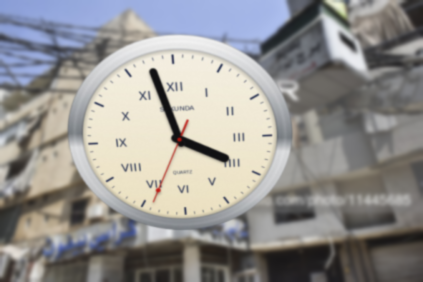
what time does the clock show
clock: 3:57:34
